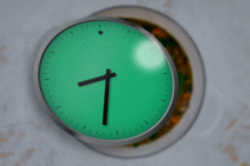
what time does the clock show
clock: 8:32
